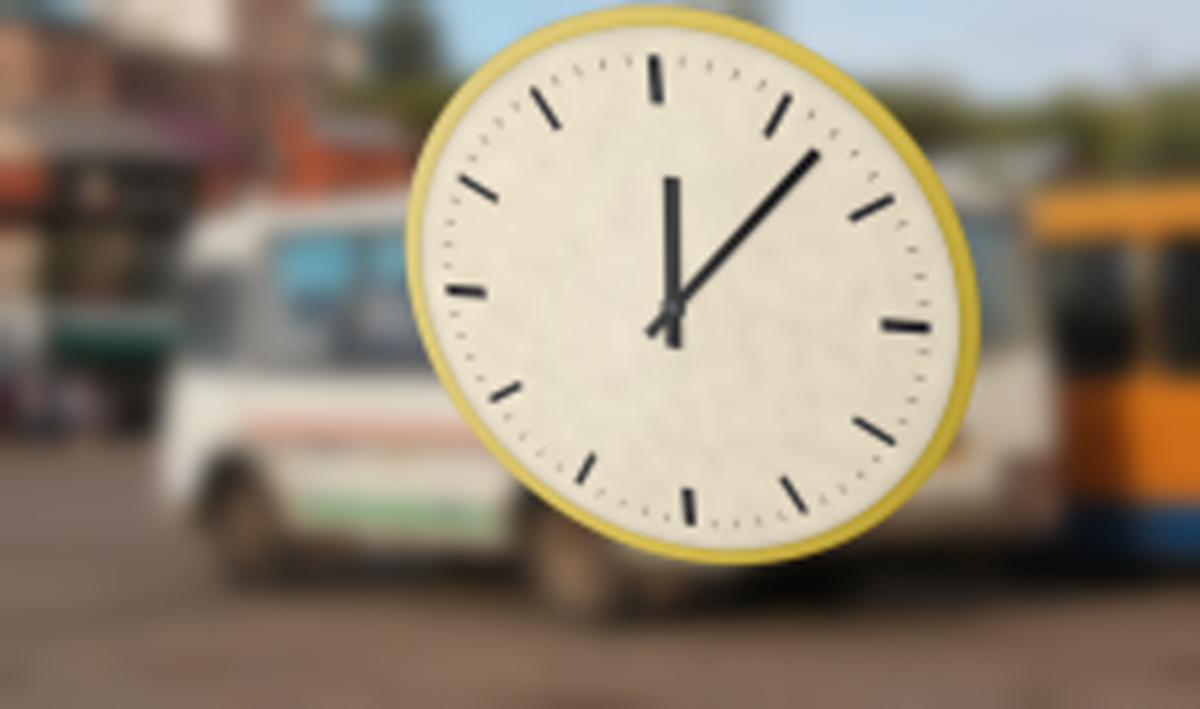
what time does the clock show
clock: 12:07
